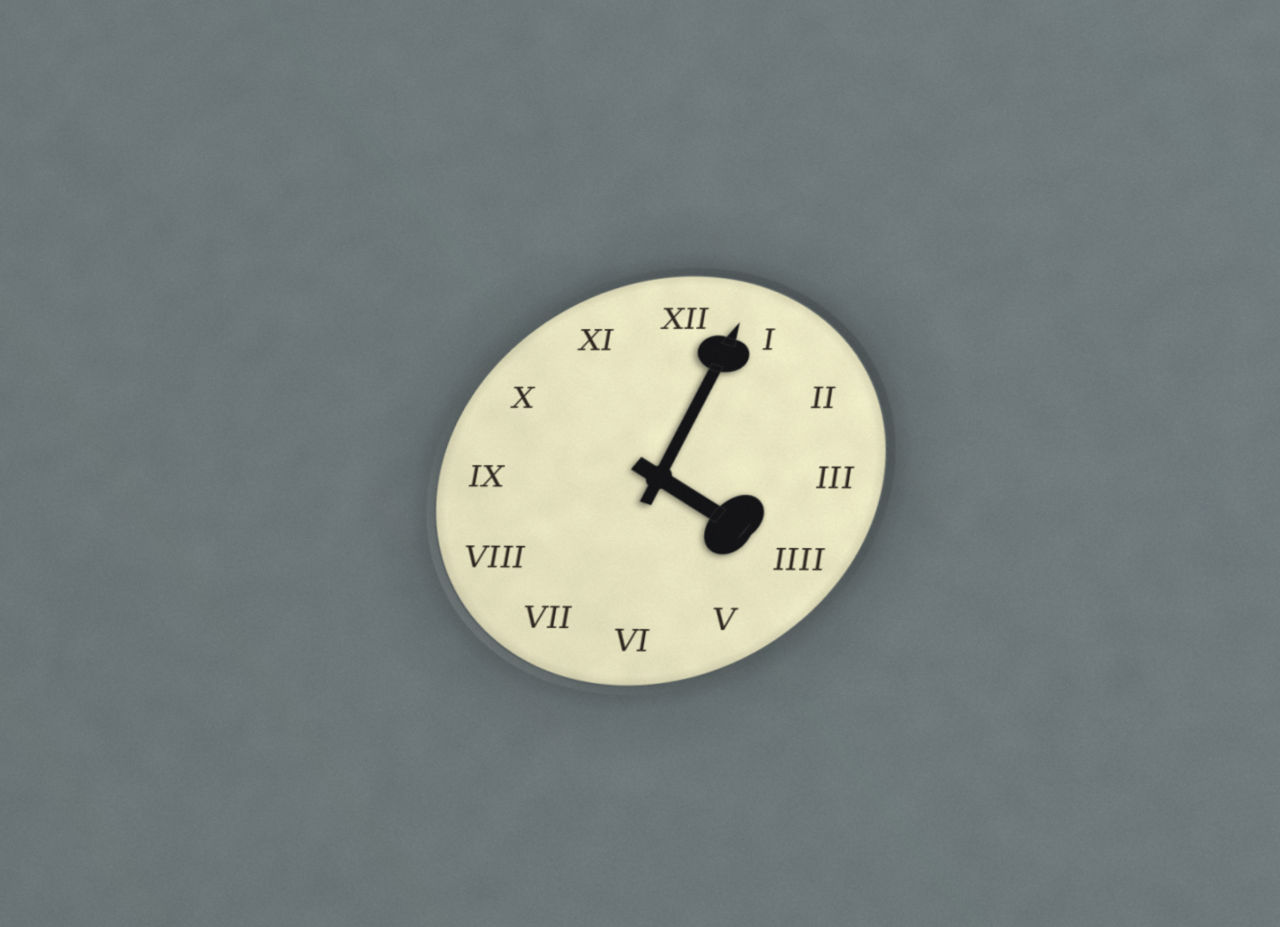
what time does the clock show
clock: 4:03
